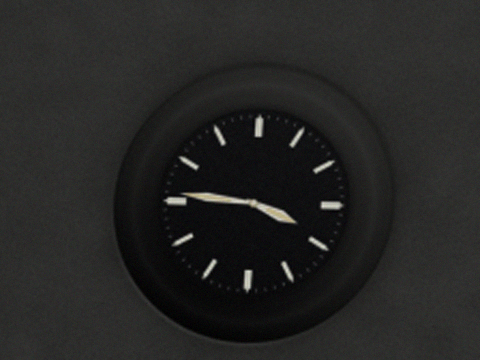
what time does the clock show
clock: 3:46
